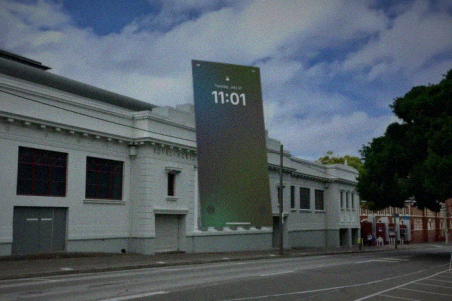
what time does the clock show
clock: 11:01
